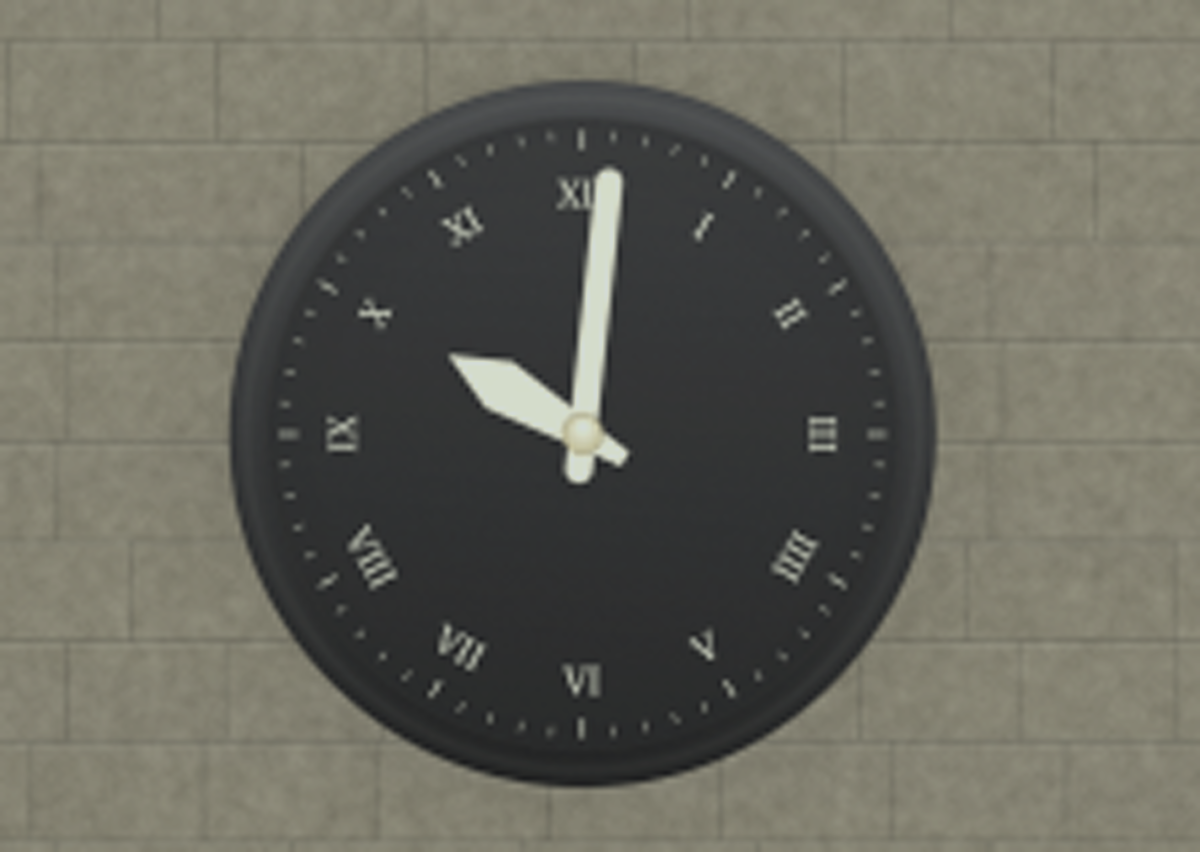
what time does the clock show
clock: 10:01
